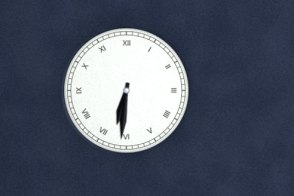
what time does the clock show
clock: 6:31
